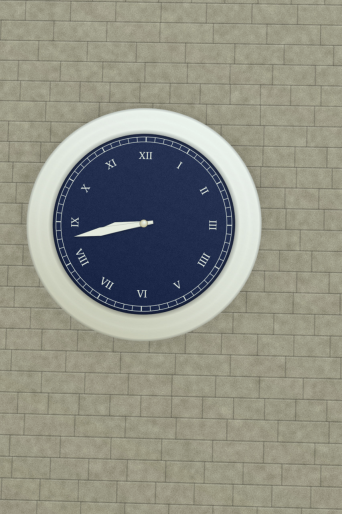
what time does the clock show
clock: 8:43
